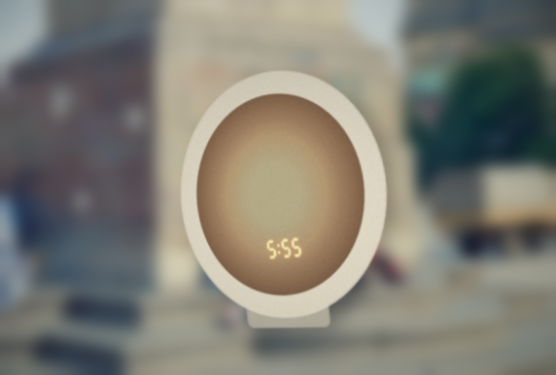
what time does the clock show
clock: 5:55
